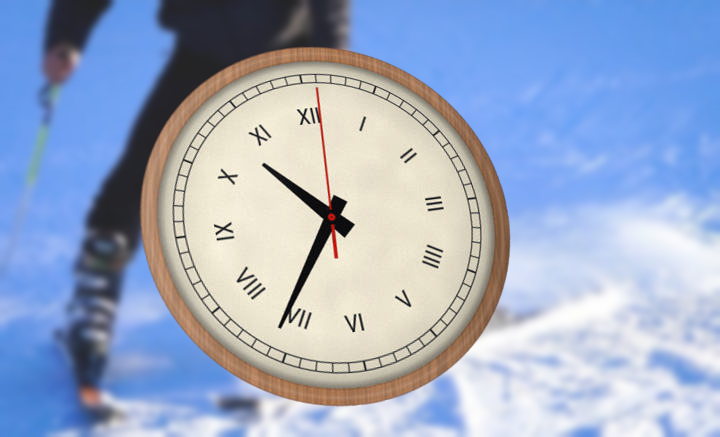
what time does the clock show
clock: 10:36:01
